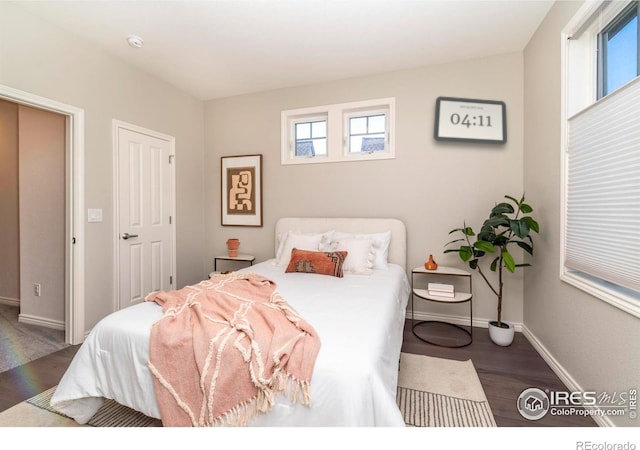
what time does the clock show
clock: 4:11
